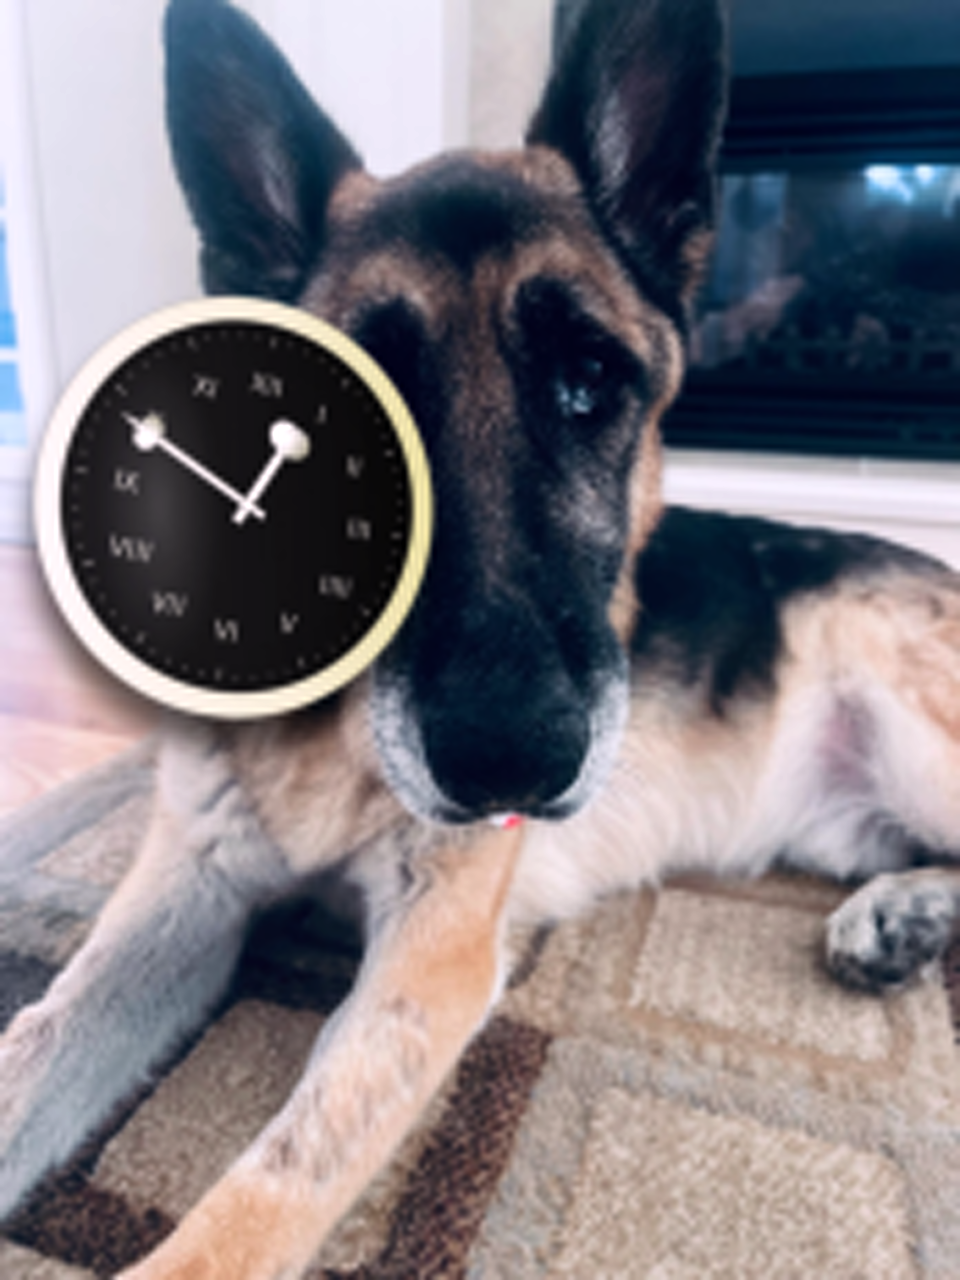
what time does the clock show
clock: 12:49
